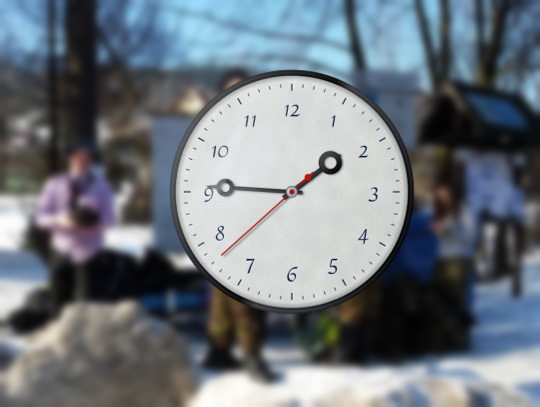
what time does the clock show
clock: 1:45:38
